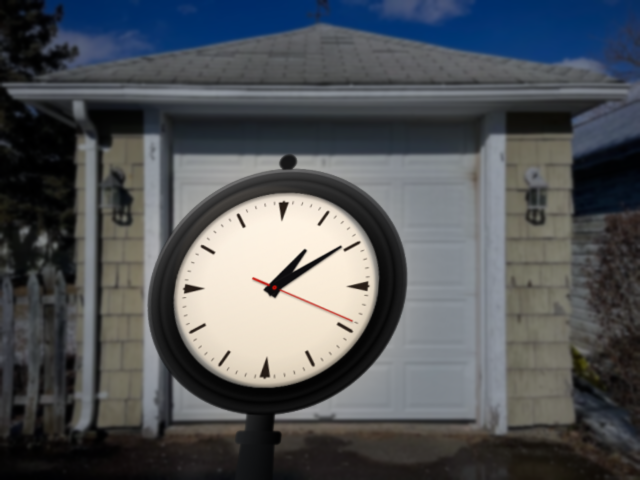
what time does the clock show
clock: 1:09:19
